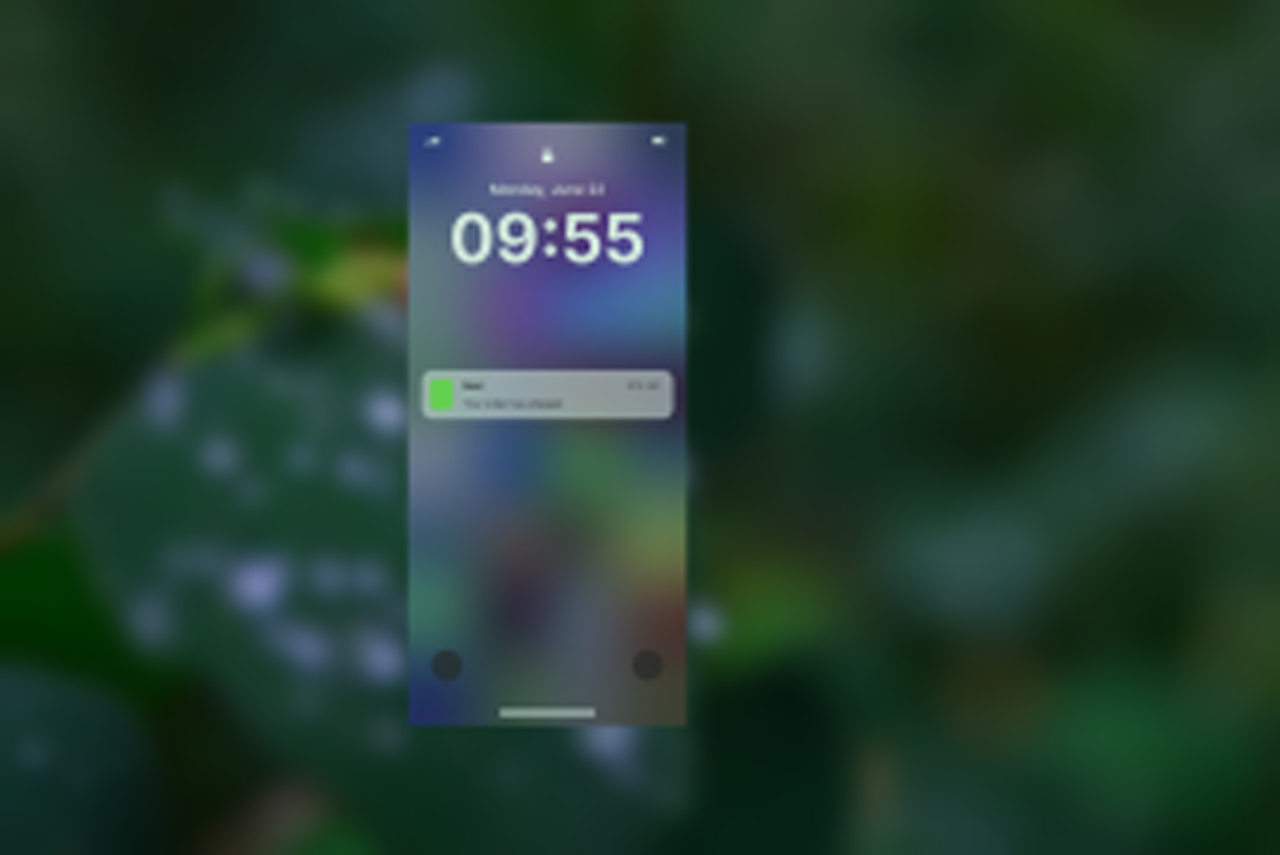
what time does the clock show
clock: 9:55
